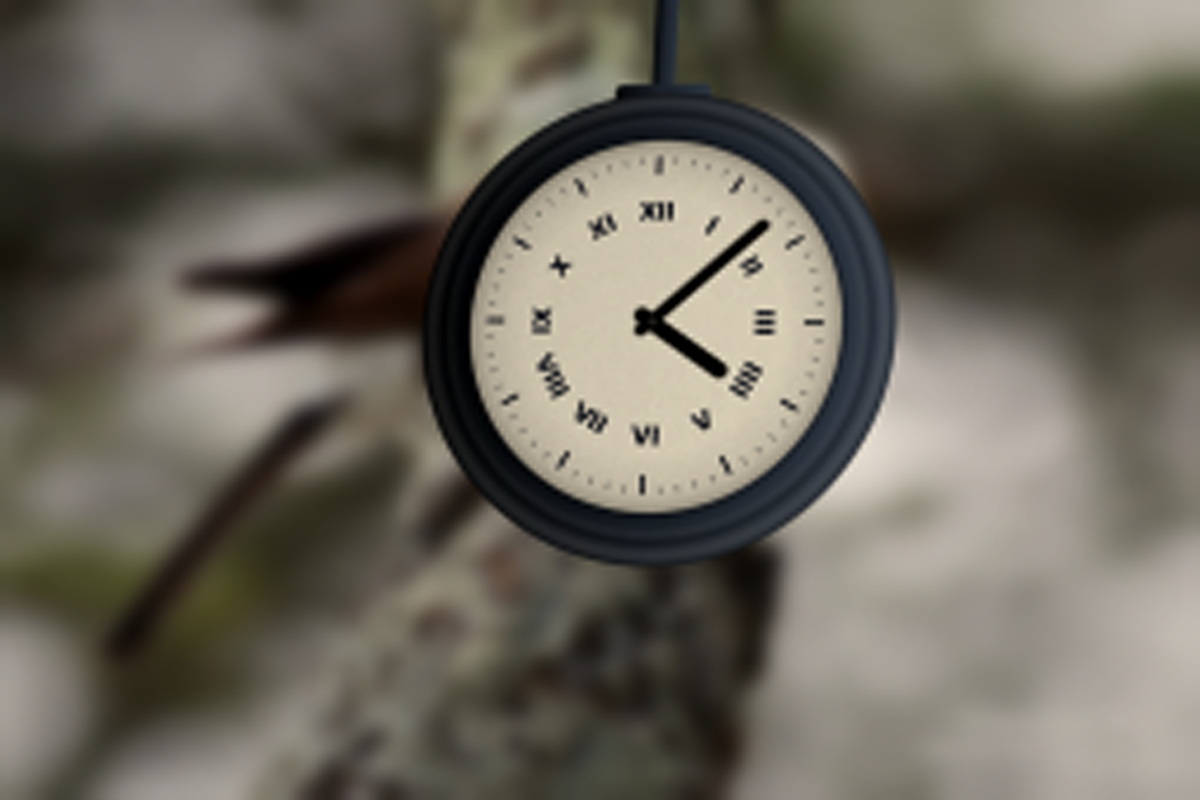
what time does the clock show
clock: 4:08
